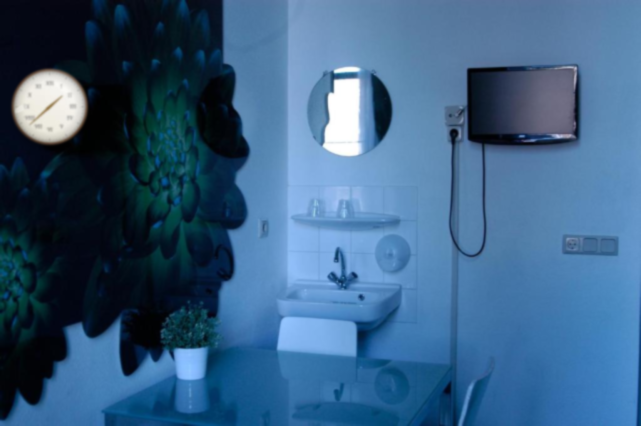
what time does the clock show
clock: 1:38
